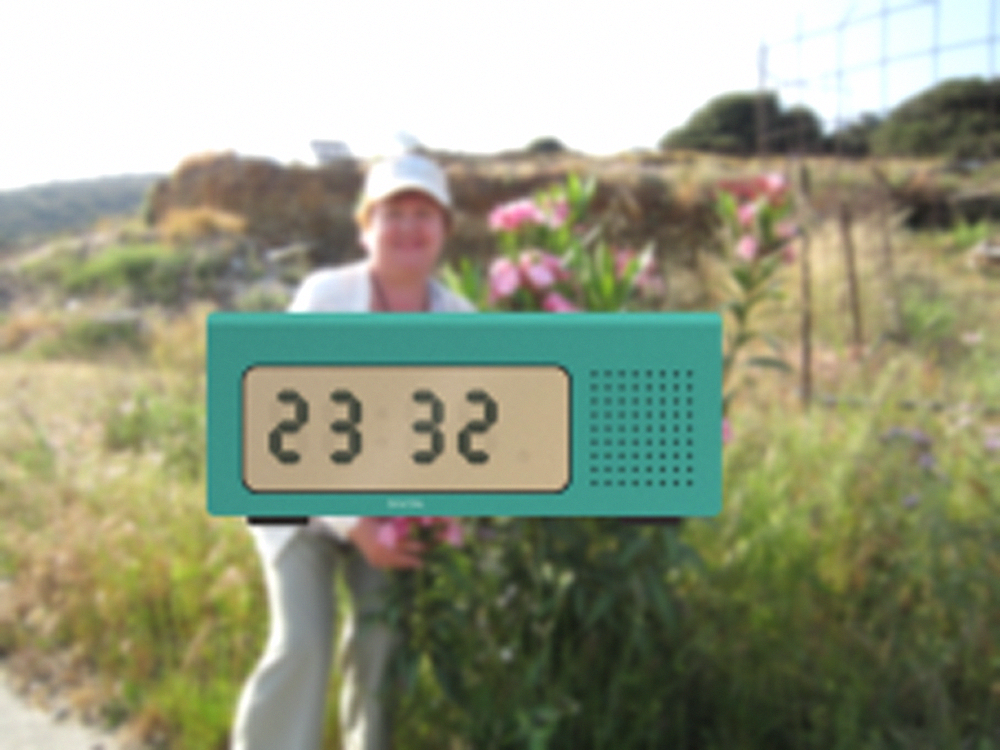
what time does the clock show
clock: 23:32
